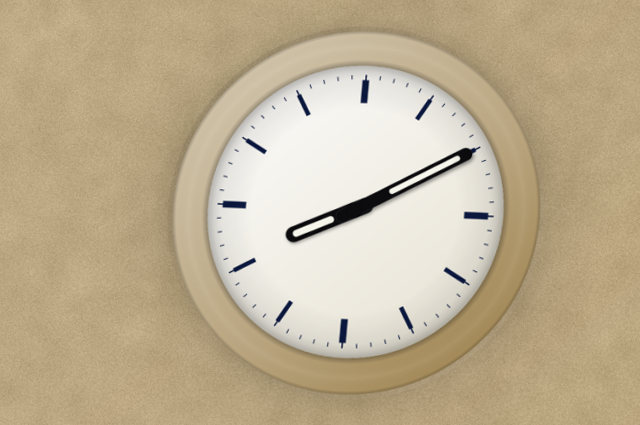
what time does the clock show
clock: 8:10
